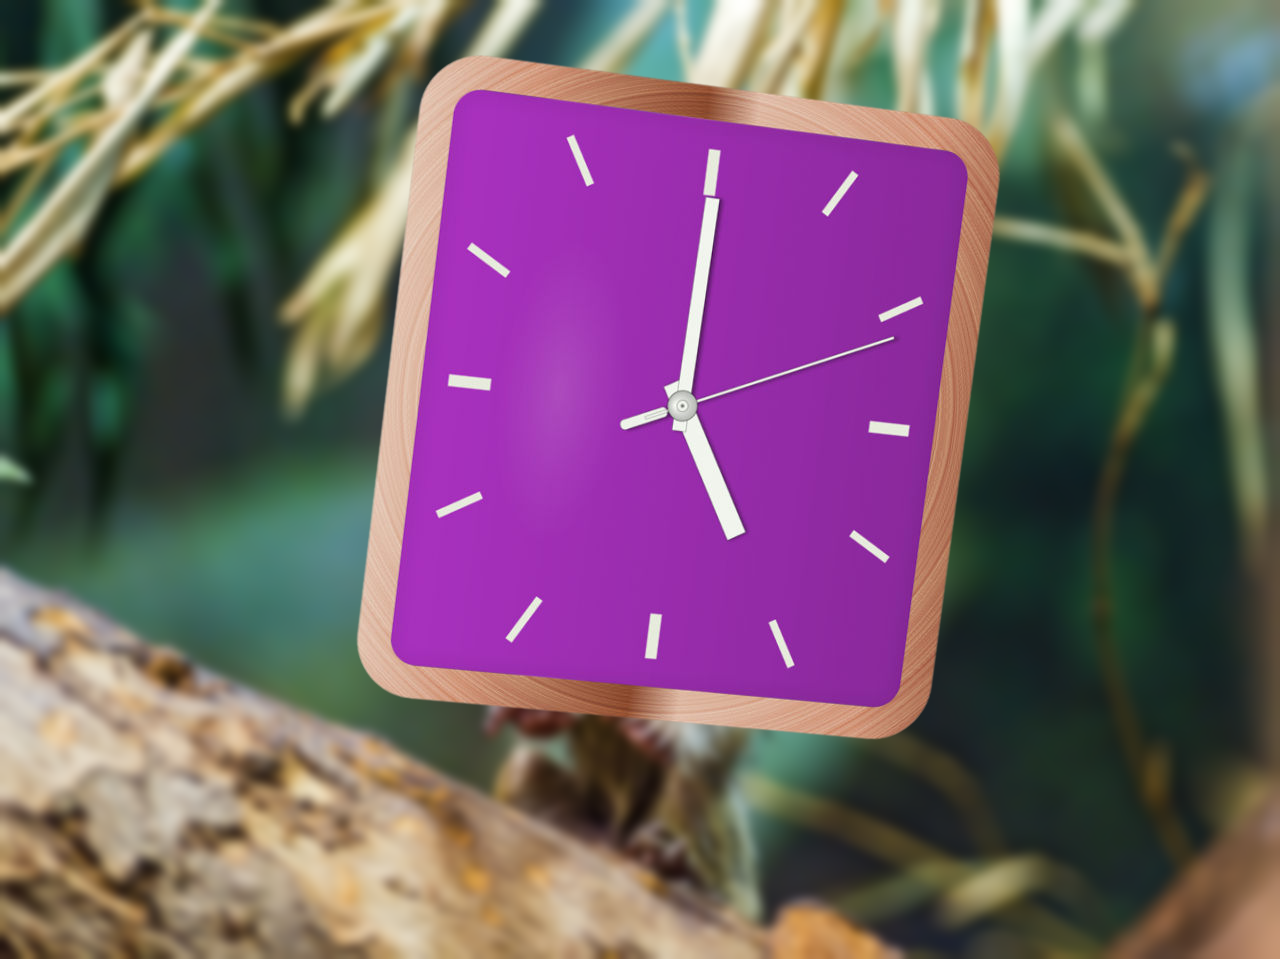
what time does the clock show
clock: 5:00:11
